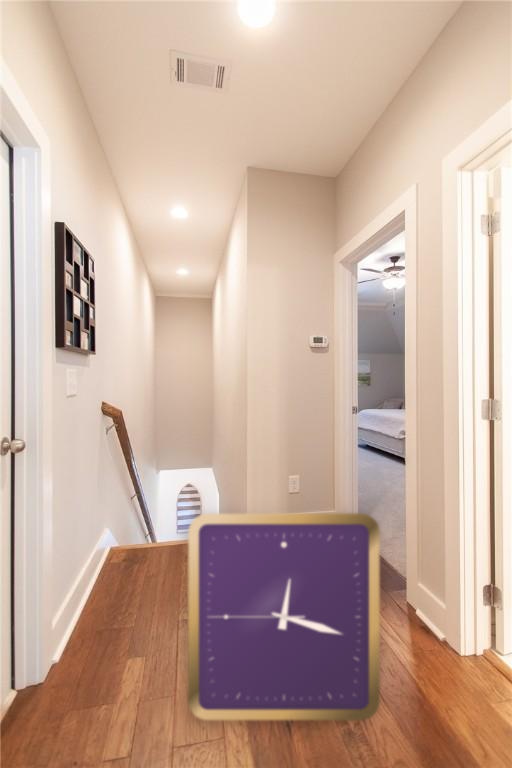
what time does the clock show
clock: 12:17:45
